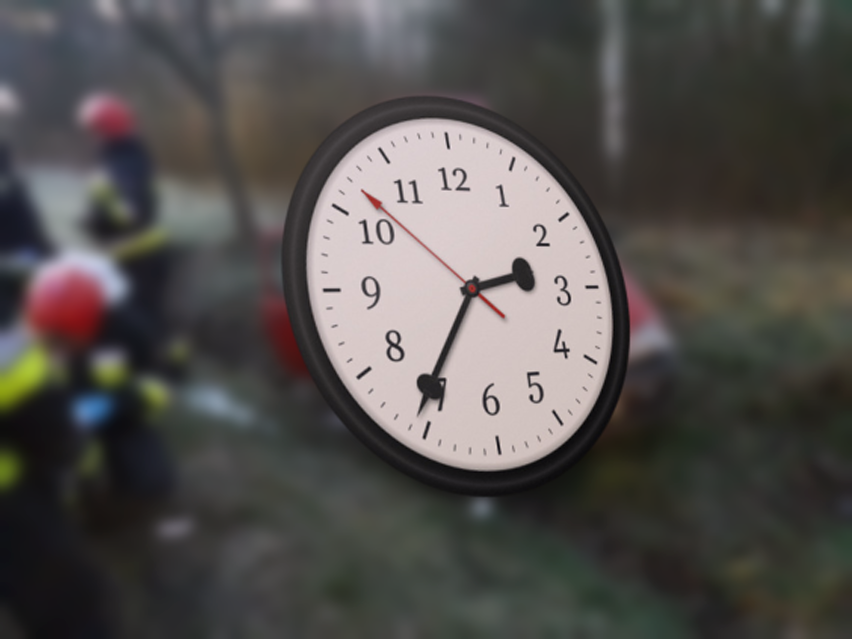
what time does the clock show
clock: 2:35:52
